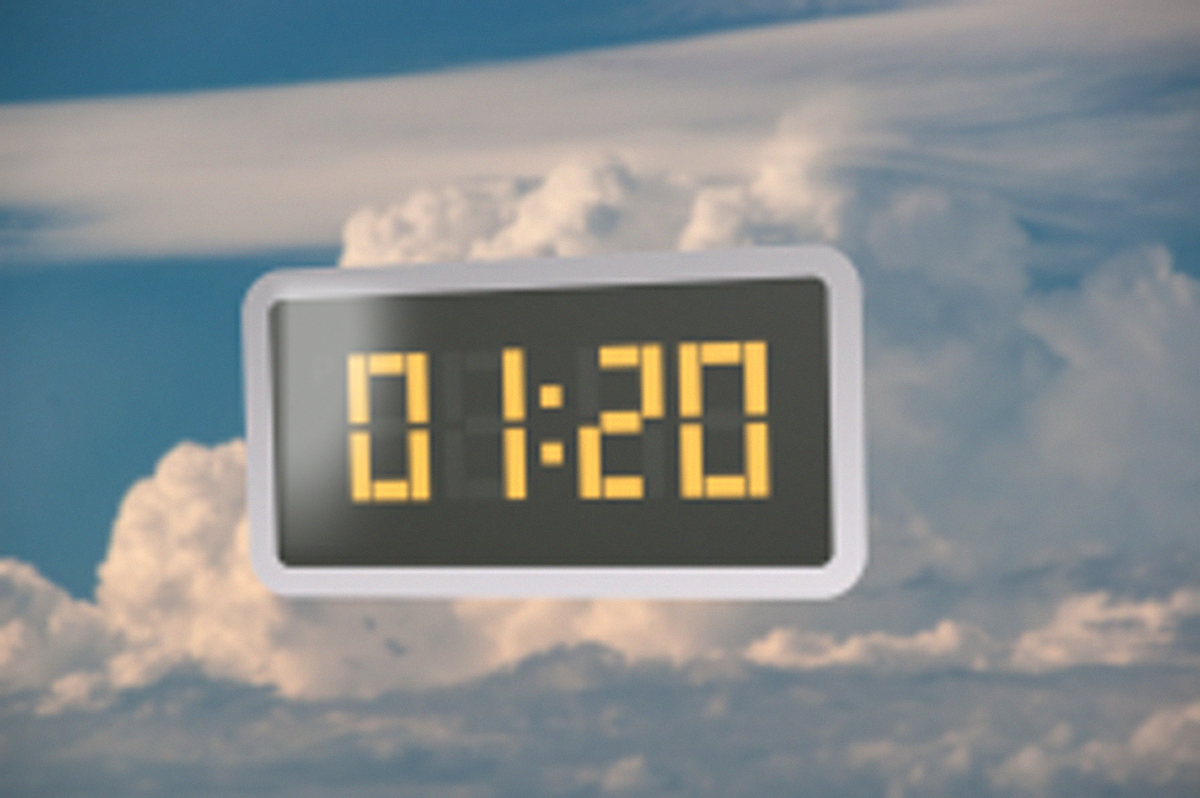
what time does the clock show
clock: 1:20
